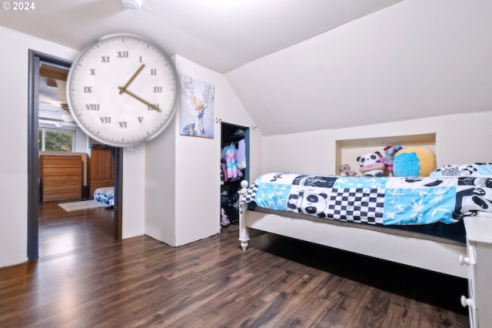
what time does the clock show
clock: 1:20
